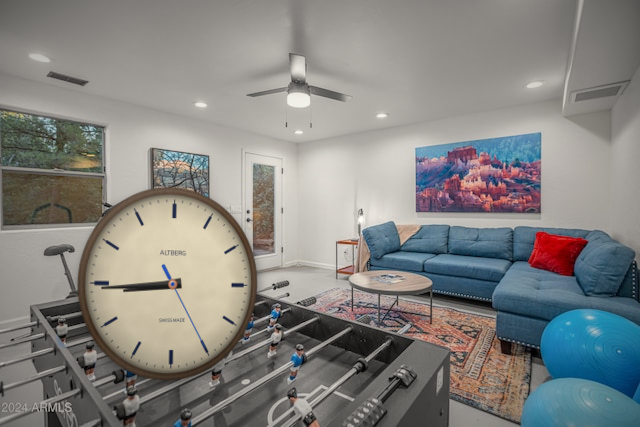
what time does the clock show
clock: 8:44:25
